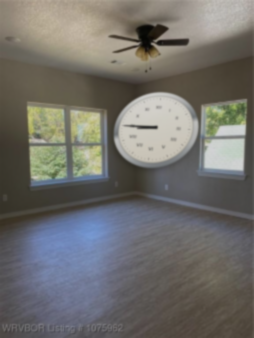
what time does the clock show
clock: 8:45
